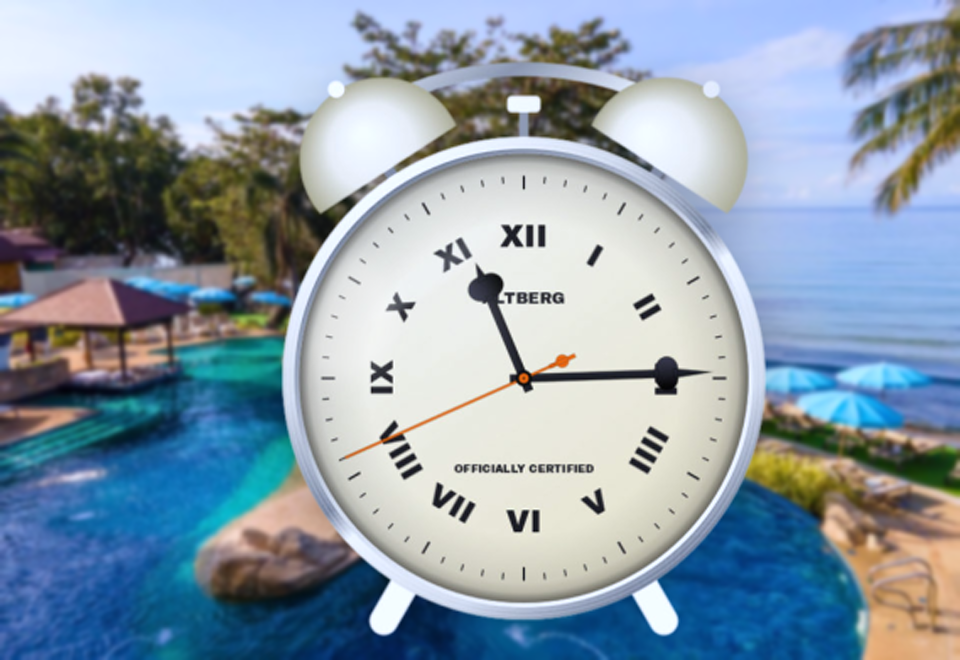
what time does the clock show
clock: 11:14:41
